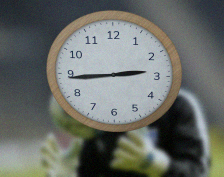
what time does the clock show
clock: 2:44
